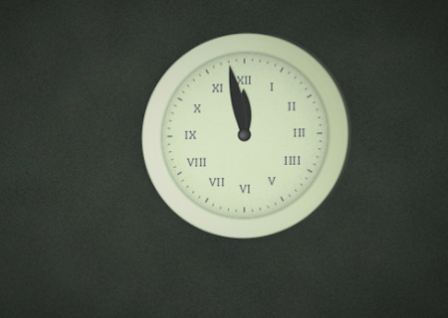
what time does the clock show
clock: 11:58
